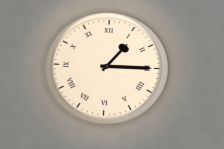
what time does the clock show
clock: 1:15
